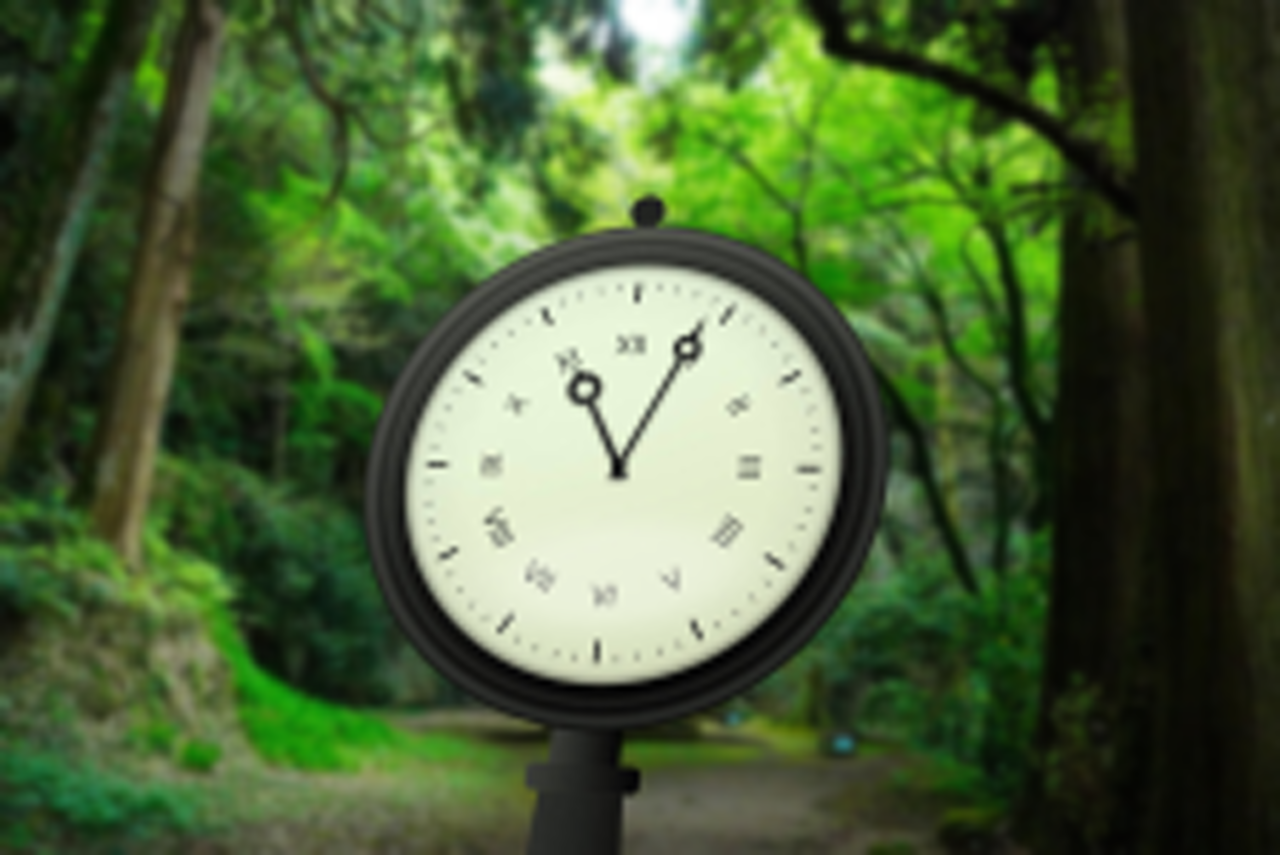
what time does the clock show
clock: 11:04
